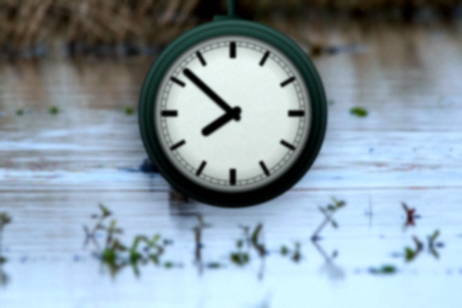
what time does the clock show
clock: 7:52
